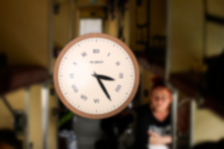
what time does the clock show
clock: 3:25
